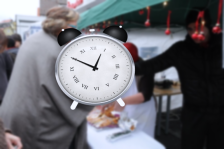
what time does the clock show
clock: 12:50
